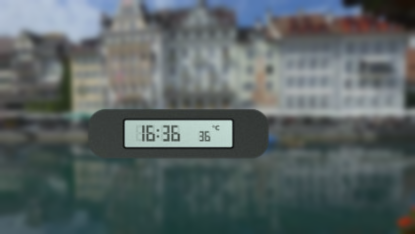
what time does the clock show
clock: 16:36
